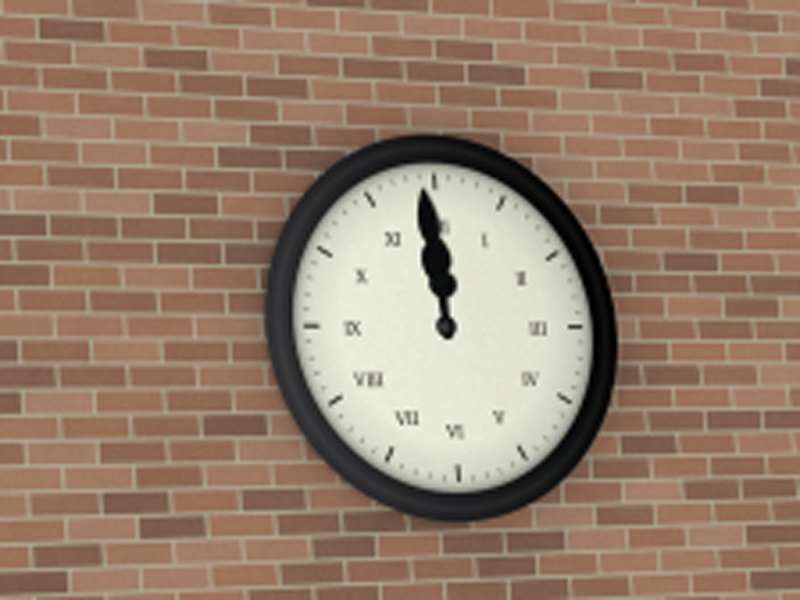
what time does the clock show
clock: 11:59
